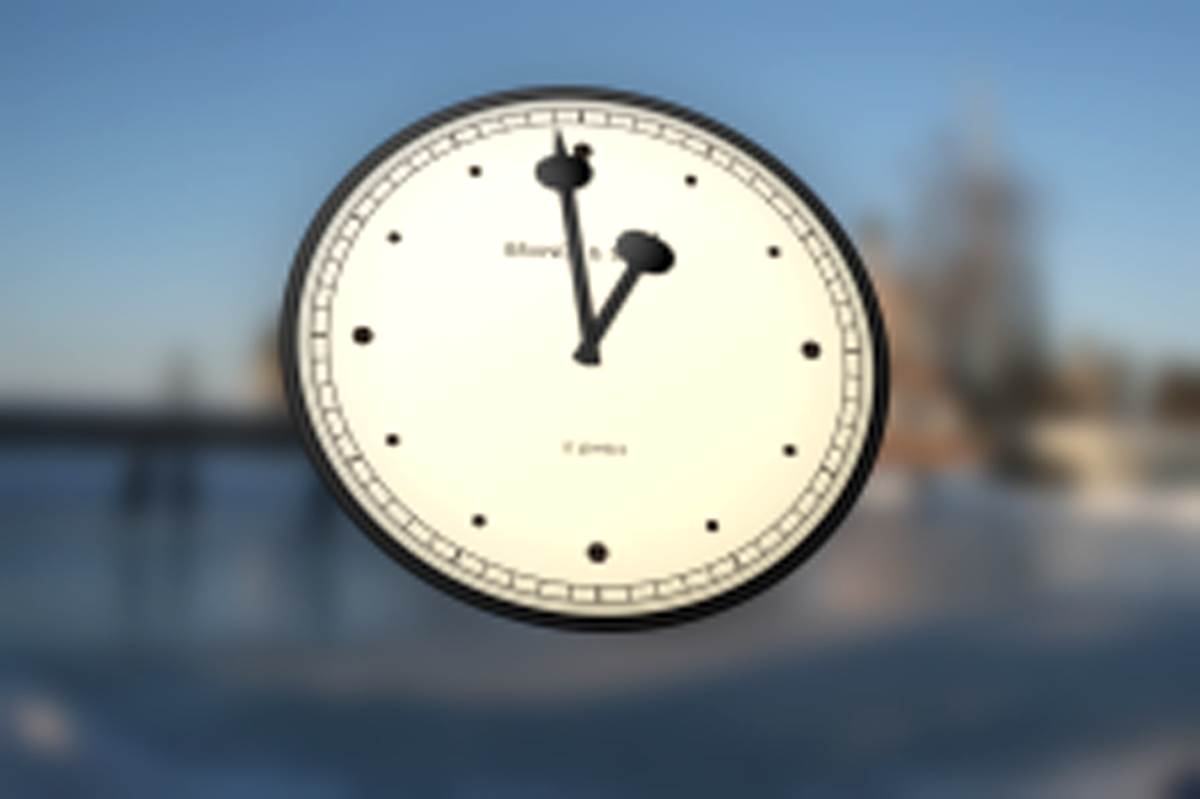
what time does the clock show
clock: 12:59
